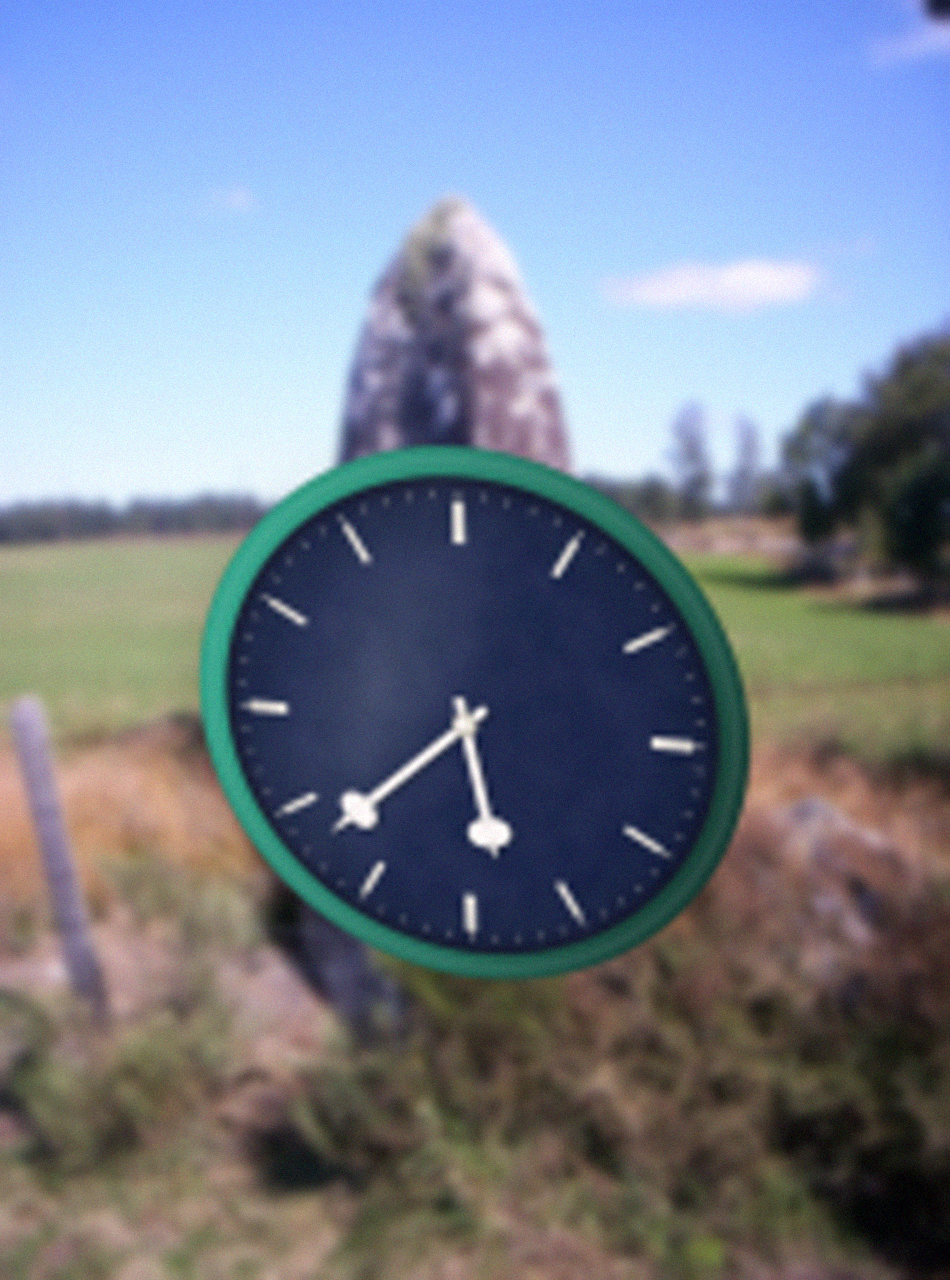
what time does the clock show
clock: 5:38
